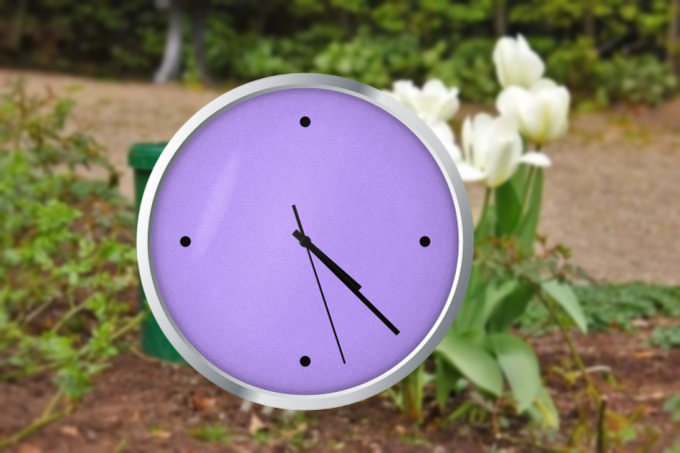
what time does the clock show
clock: 4:22:27
